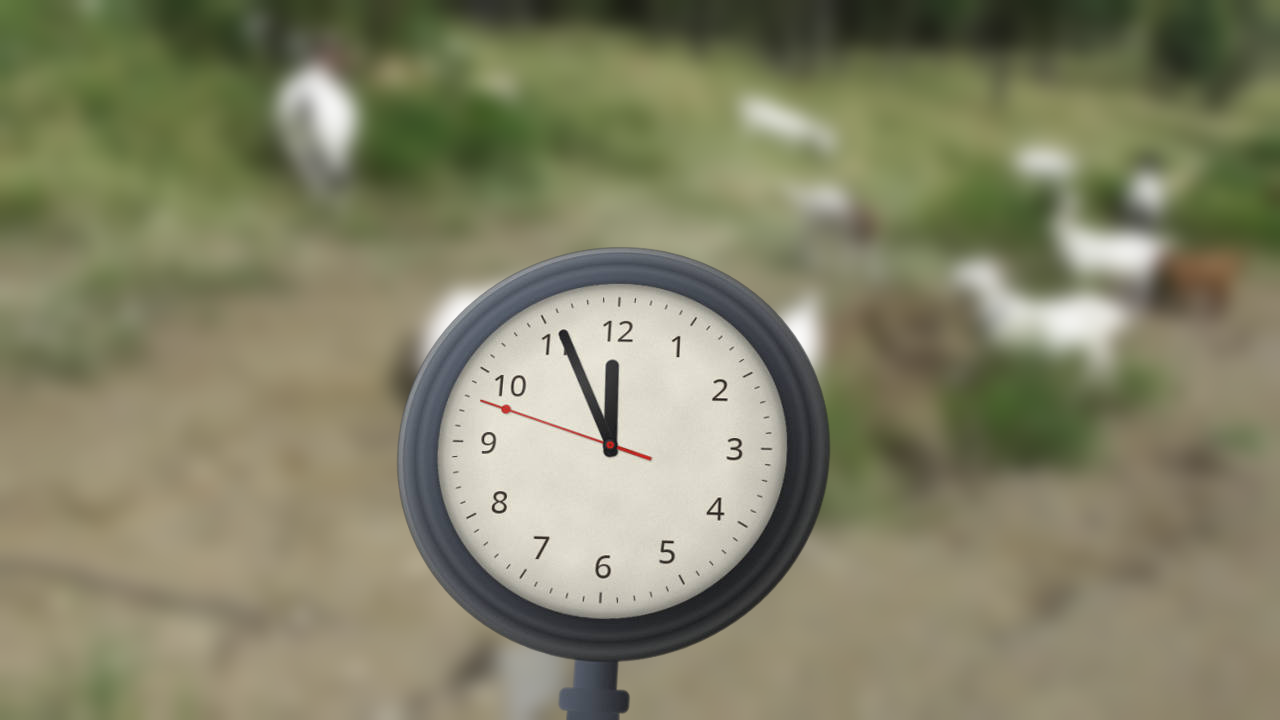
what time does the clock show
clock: 11:55:48
